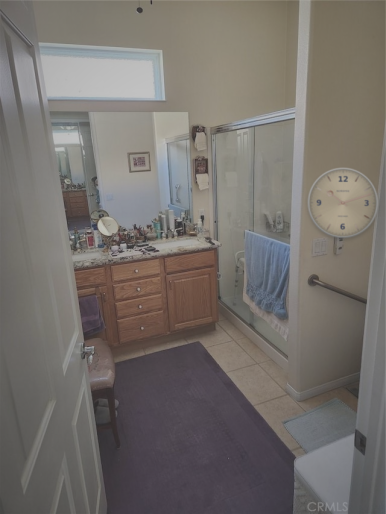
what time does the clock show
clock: 10:12
